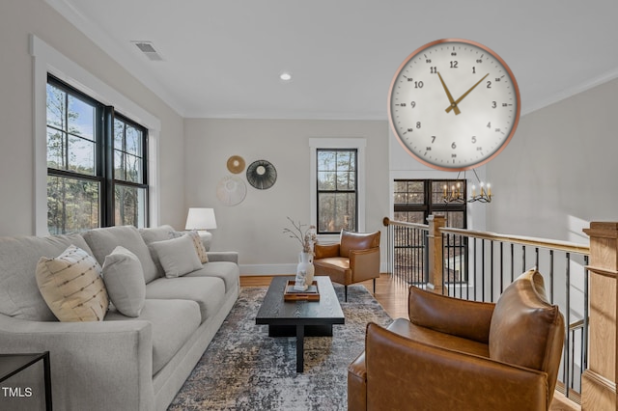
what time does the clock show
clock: 11:08
